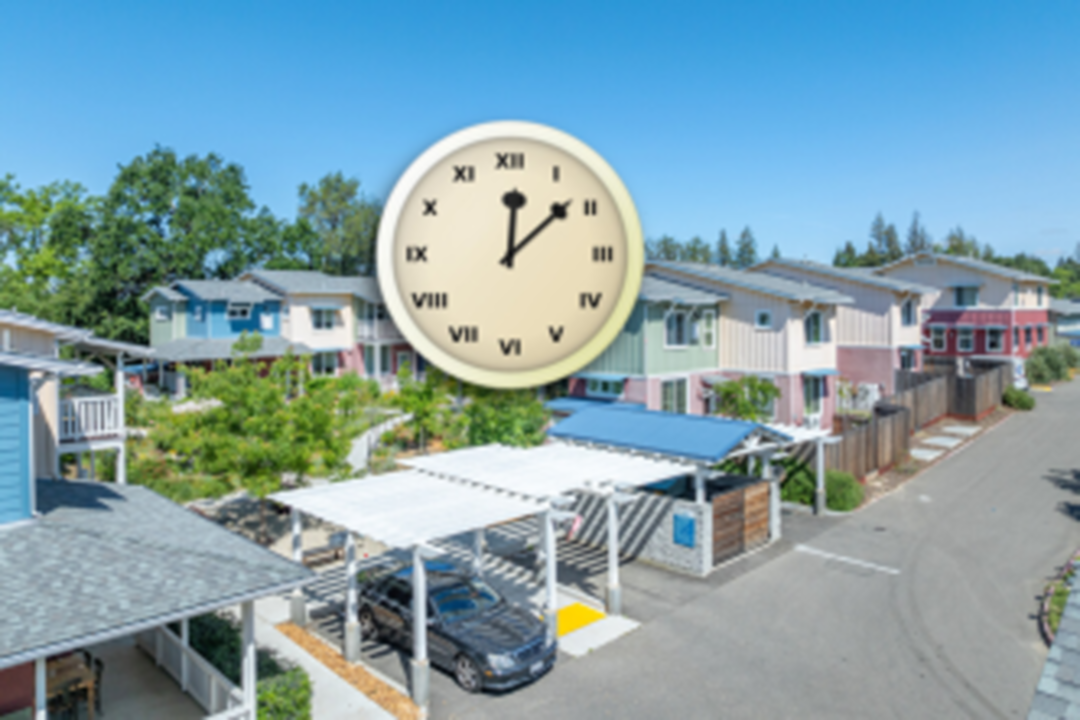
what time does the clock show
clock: 12:08
